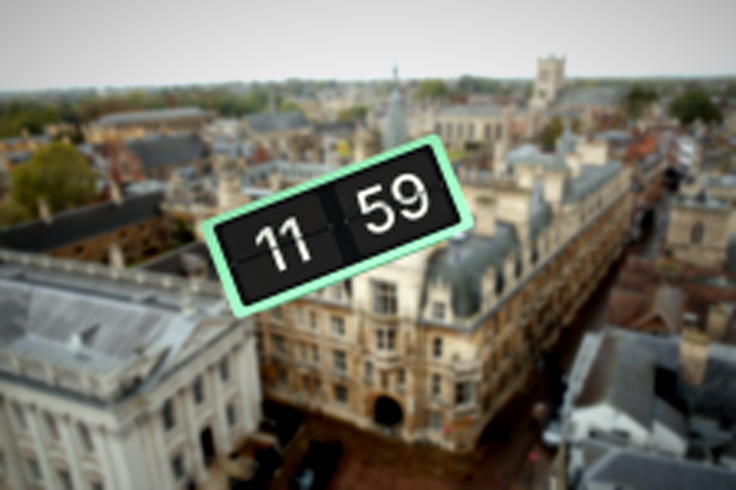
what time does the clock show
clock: 11:59
